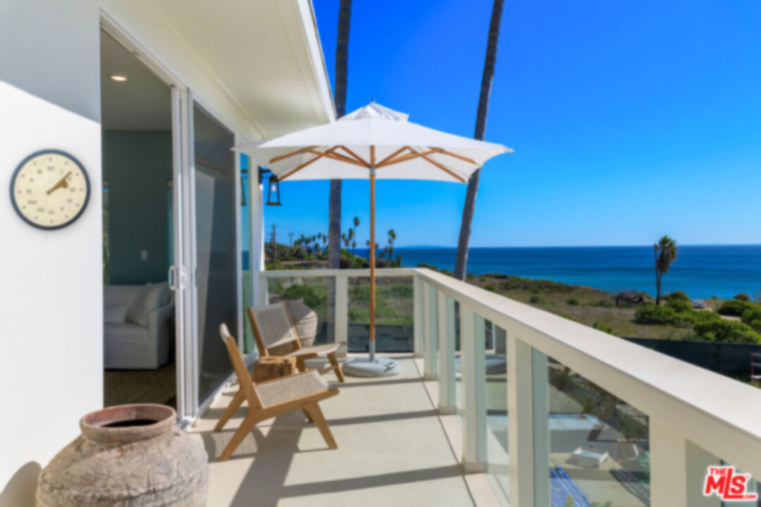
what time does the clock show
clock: 2:08
